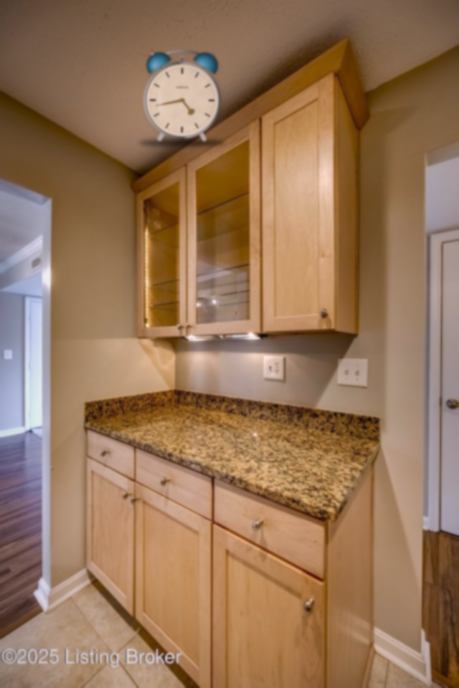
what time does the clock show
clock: 4:43
